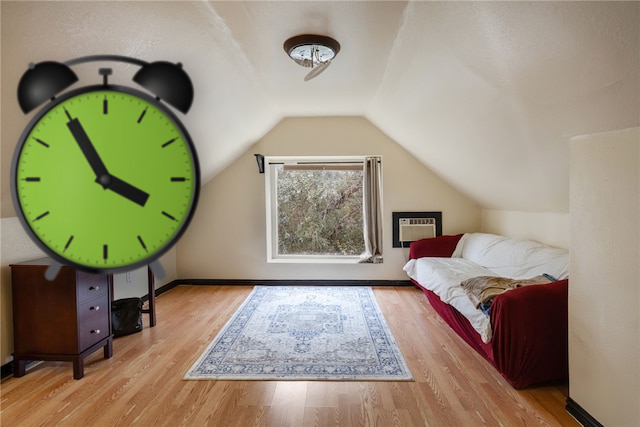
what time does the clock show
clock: 3:55
